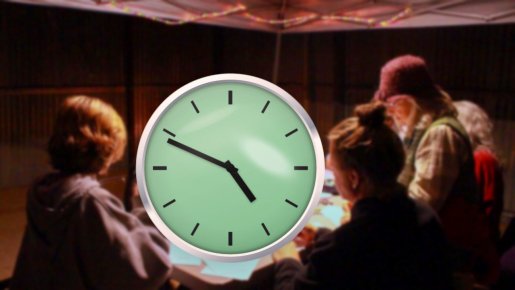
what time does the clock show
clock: 4:49
